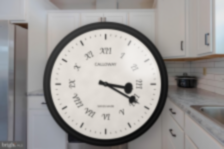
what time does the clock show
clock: 3:20
